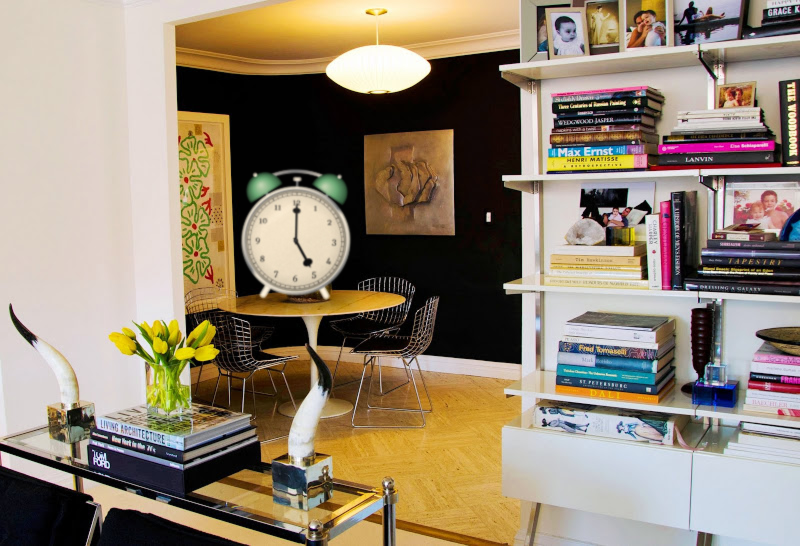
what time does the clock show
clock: 5:00
